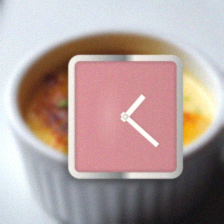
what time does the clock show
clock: 1:22
